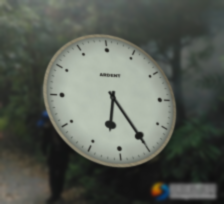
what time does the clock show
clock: 6:25
